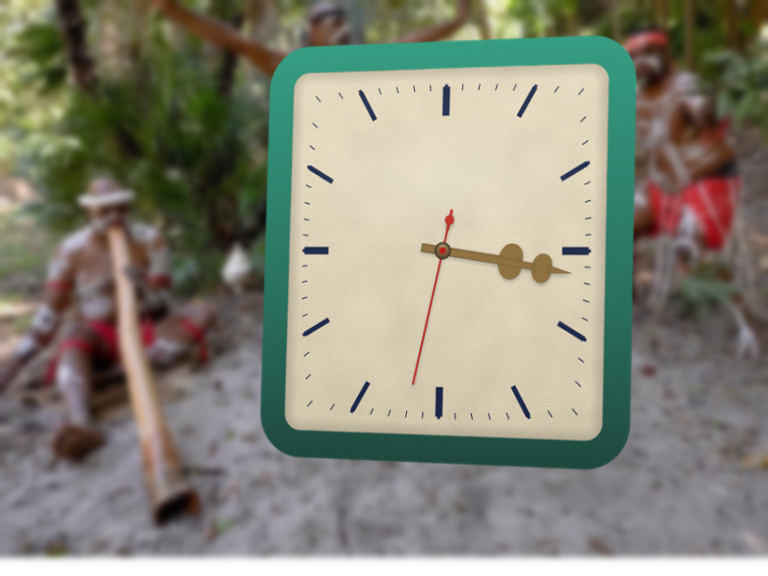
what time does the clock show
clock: 3:16:32
